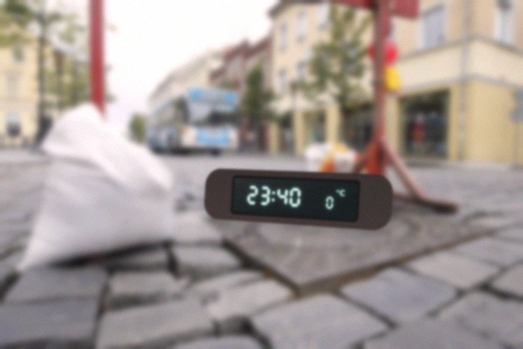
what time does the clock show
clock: 23:40
